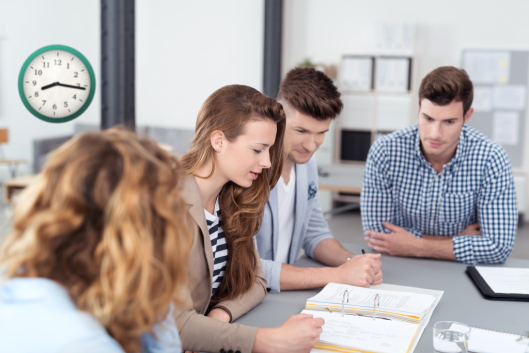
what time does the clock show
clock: 8:16
